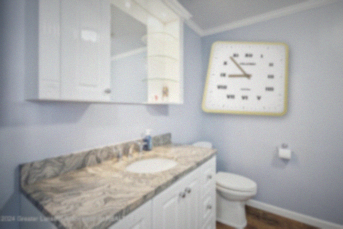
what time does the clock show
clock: 8:53
